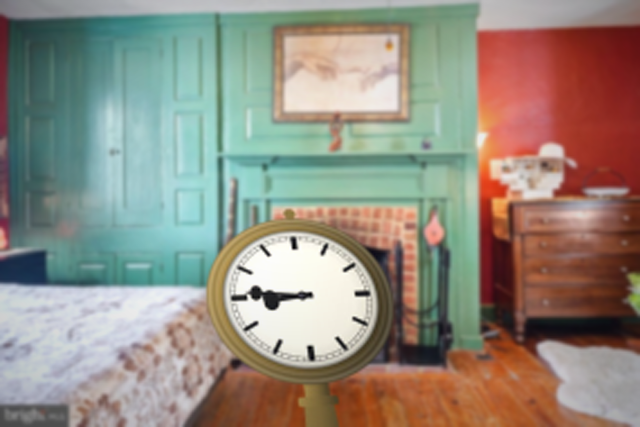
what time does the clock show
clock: 8:46
